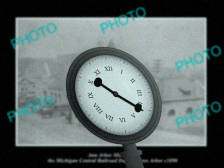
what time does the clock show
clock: 10:21
